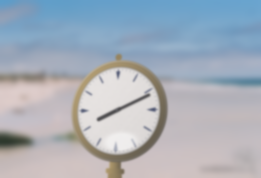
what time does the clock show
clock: 8:11
